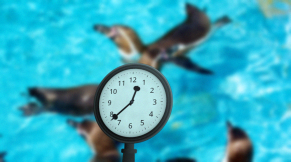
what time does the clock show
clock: 12:38
